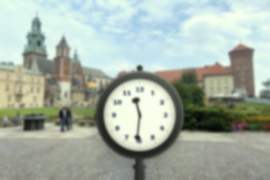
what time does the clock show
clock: 11:31
